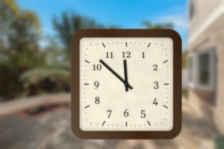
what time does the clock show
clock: 11:52
